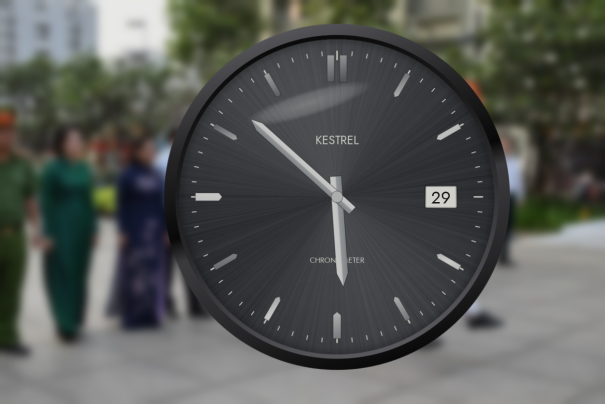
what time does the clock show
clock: 5:52
